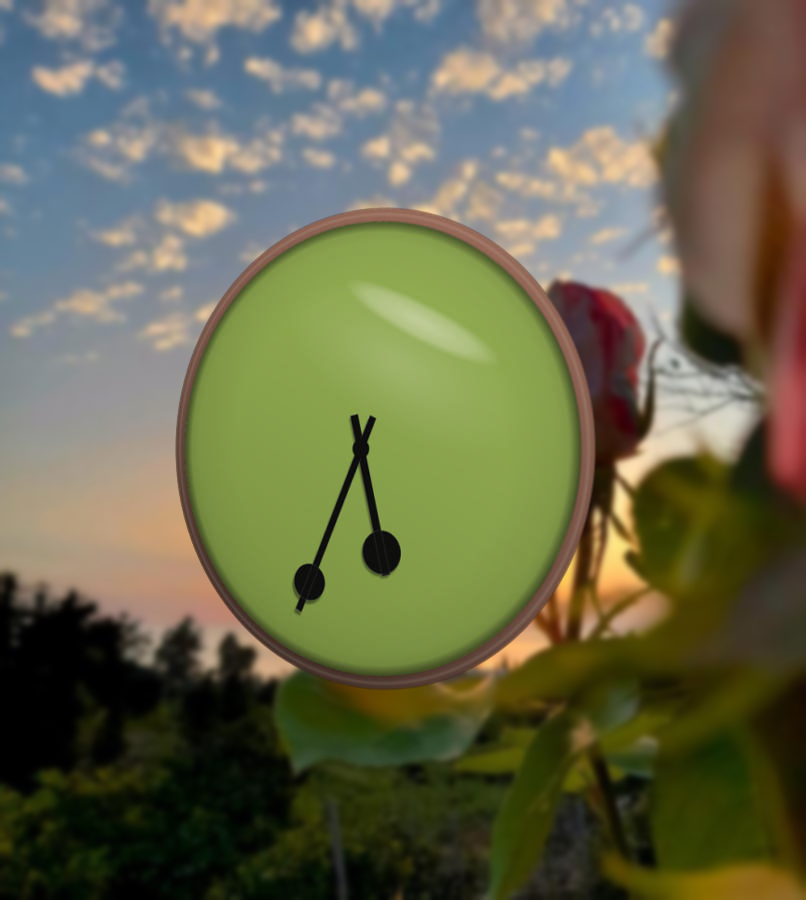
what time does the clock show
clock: 5:34
